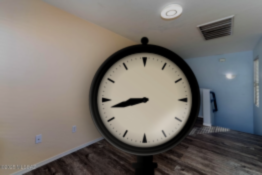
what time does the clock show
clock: 8:43
